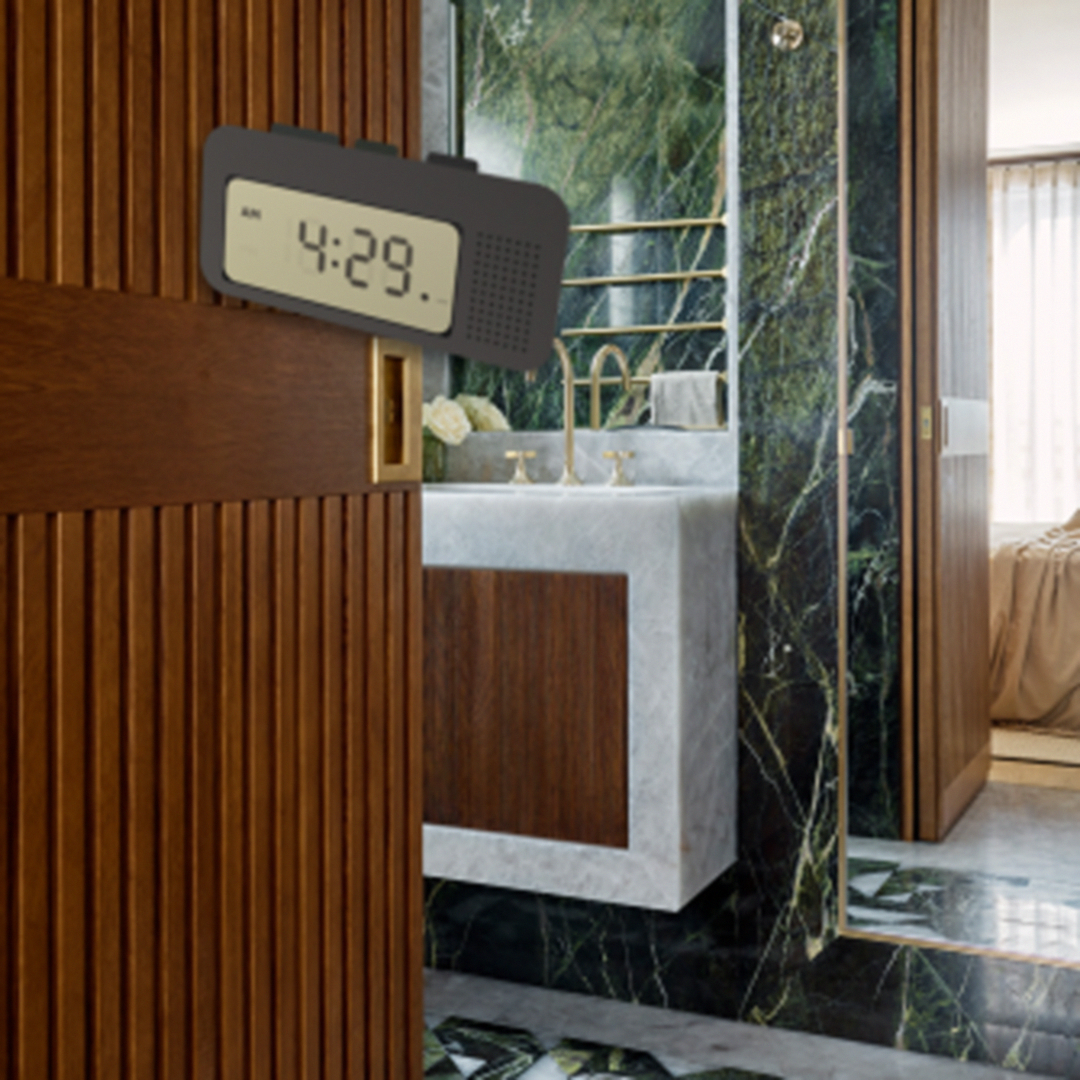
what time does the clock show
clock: 4:29
